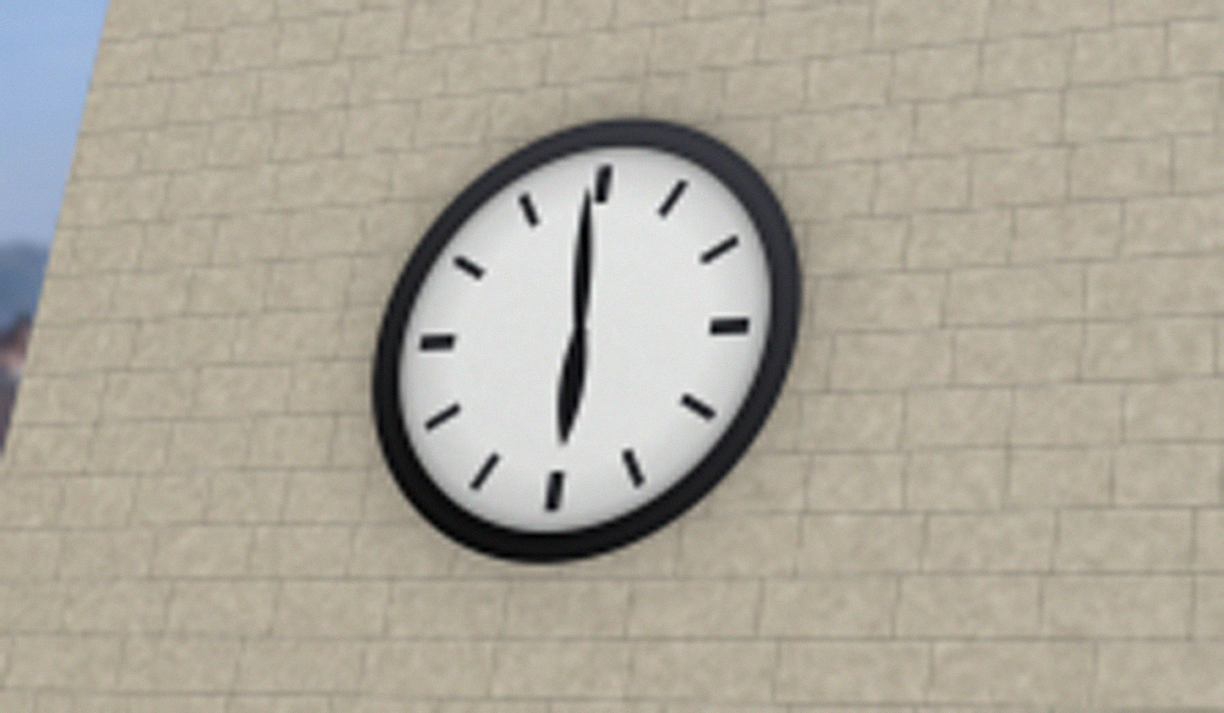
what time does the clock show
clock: 5:59
